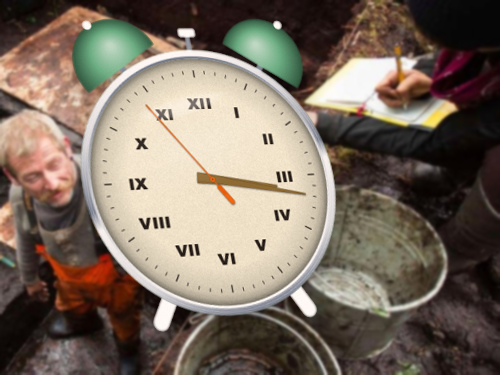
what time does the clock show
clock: 3:16:54
